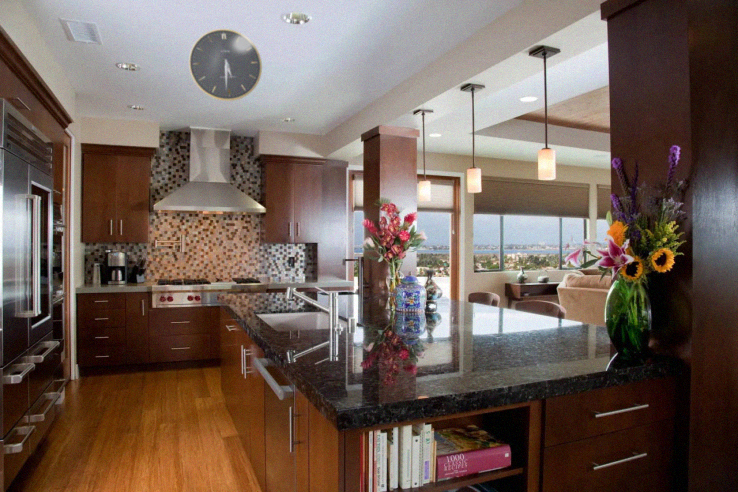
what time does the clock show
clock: 5:31
